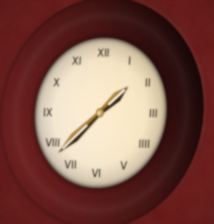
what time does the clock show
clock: 1:38
